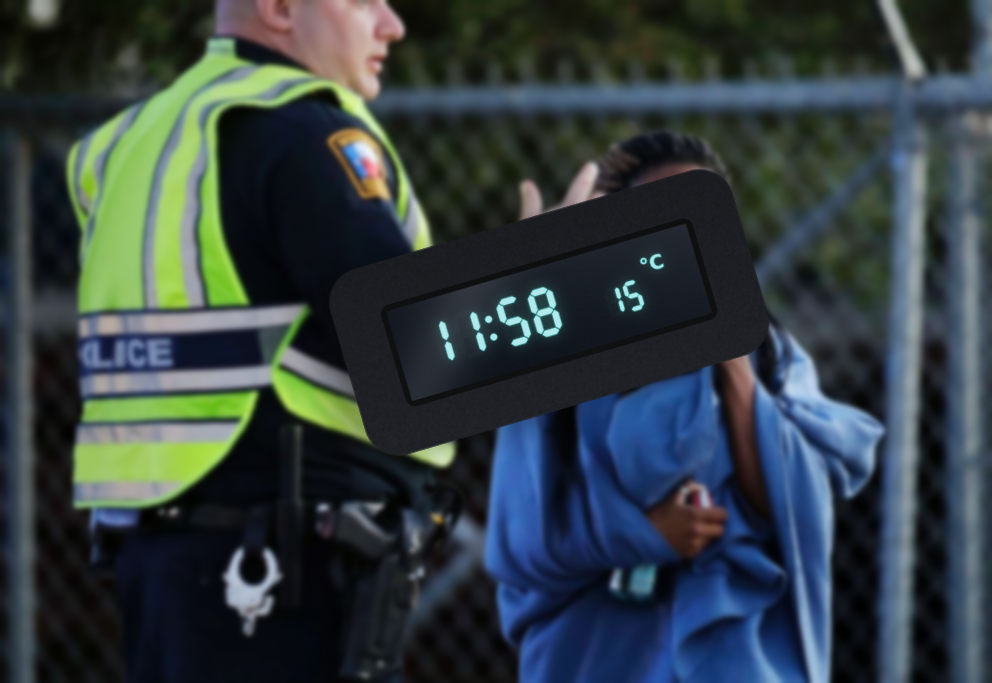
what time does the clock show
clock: 11:58
